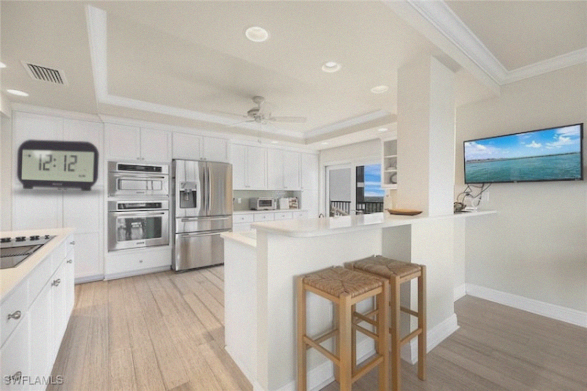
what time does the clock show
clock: 12:12
